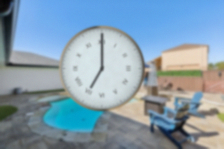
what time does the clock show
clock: 7:00
